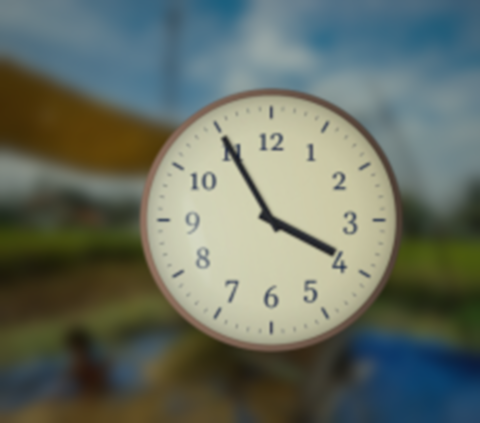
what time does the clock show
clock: 3:55
